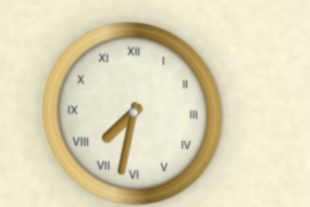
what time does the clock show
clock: 7:32
